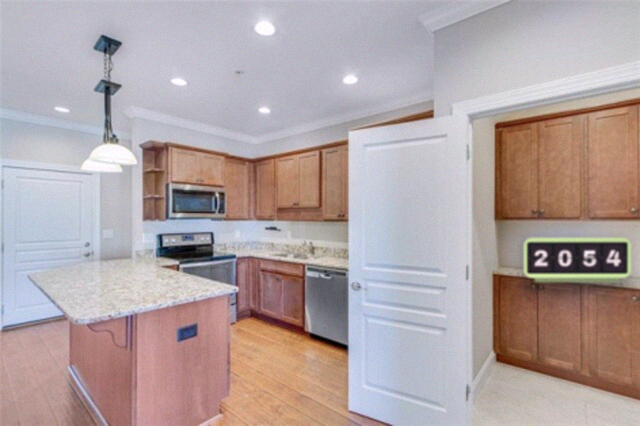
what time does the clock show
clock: 20:54
